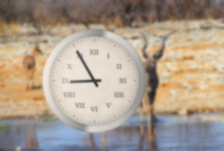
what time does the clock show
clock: 8:55
